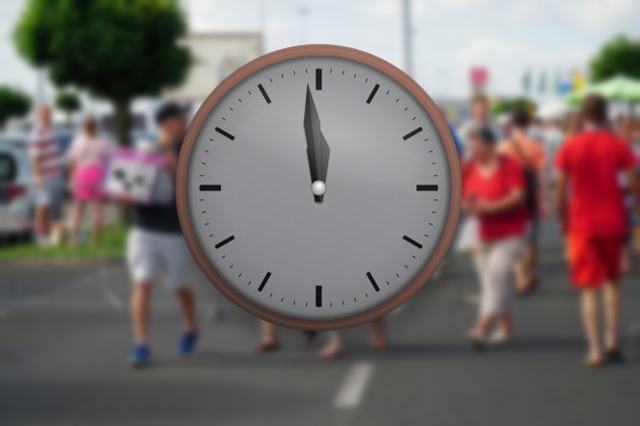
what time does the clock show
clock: 11:59
